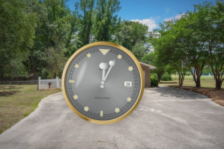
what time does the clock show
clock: 12:04
